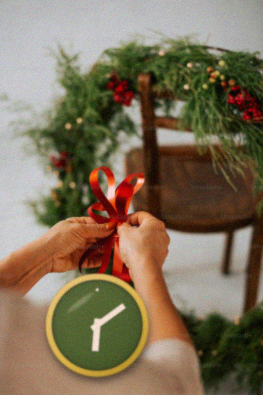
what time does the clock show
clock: 6:09
